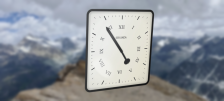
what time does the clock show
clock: 4:54
